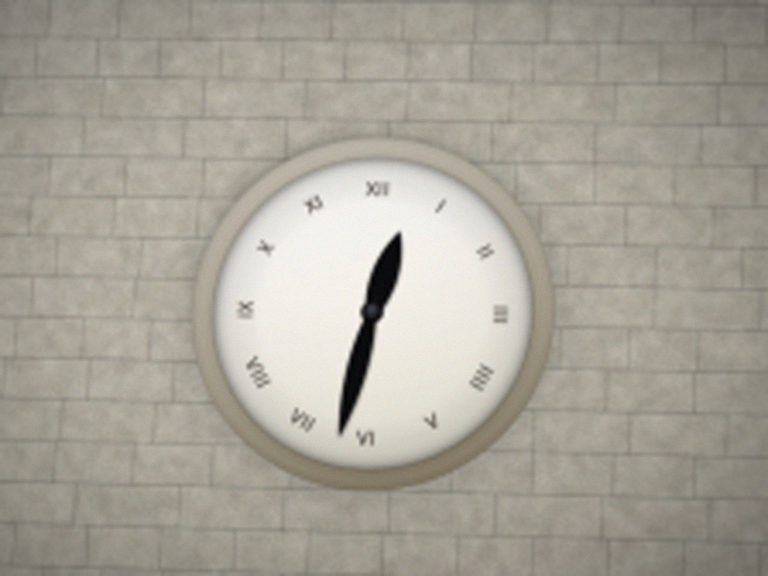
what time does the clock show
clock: 12:32
